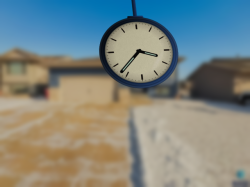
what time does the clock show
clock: 3:37
